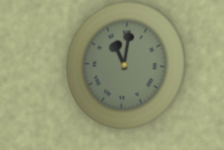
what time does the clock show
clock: 11:01
